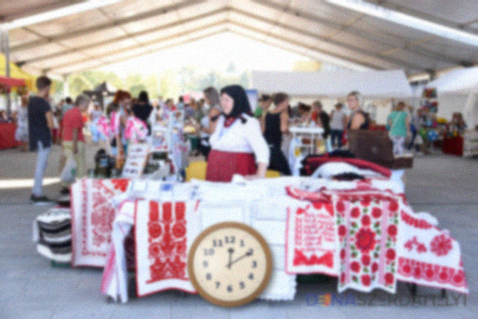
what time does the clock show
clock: 12:10
